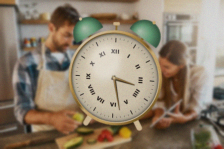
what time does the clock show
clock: 3:28
